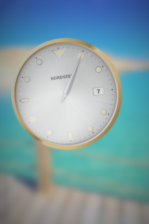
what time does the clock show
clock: 1:05
